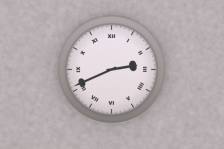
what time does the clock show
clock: 2:41
